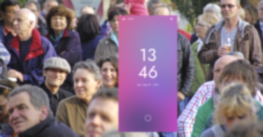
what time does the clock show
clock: 13:46
